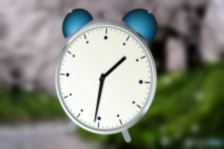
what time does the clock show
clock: 1:31
